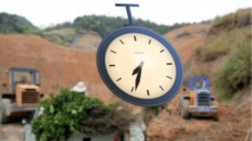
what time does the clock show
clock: 7:34
